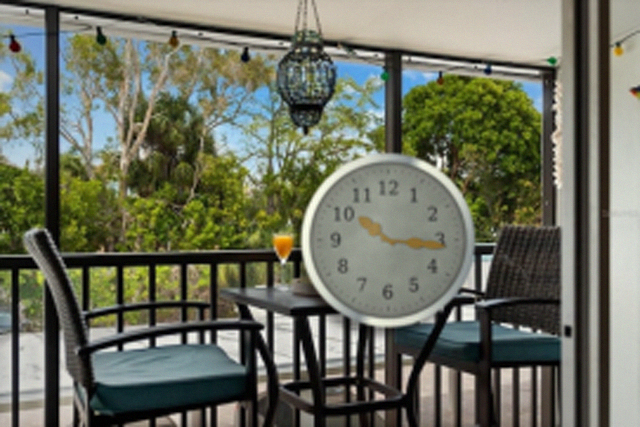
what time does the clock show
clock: 10:16
